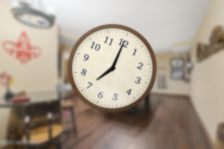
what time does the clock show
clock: 7:00
